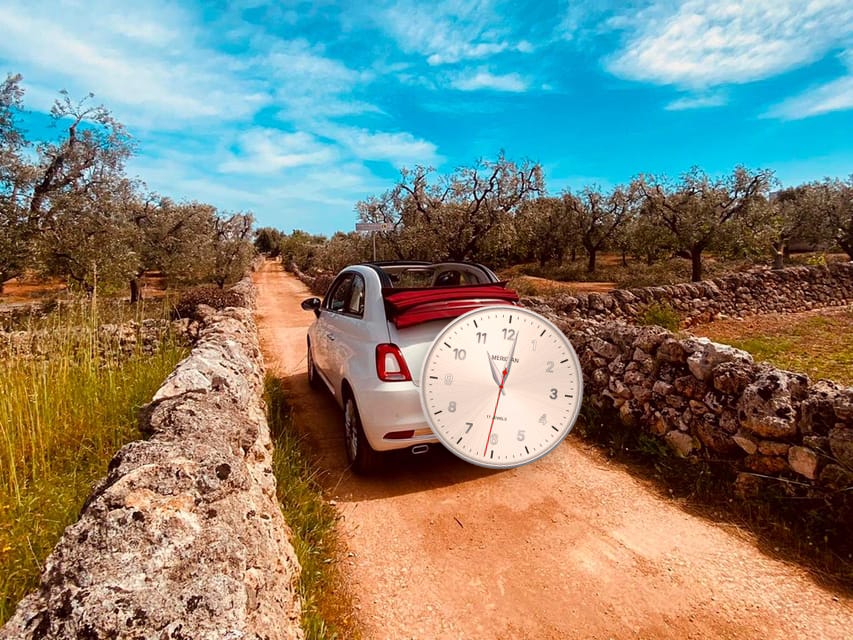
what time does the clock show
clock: 11:01:31
